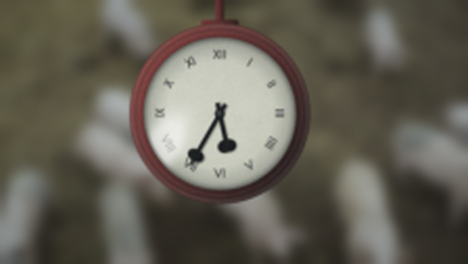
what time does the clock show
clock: 5:35
